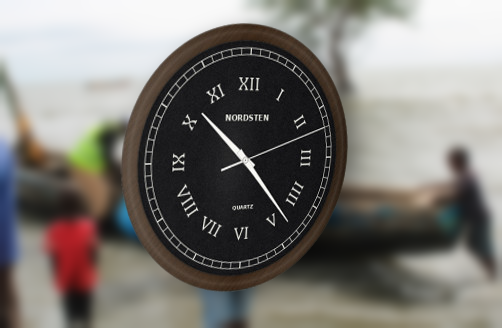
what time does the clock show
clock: 10:23:12
